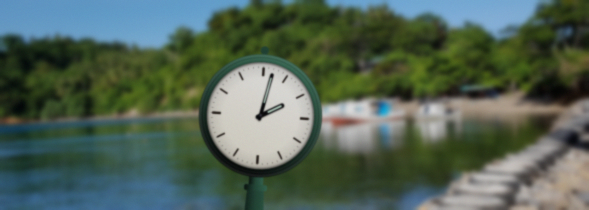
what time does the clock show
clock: 2:02
